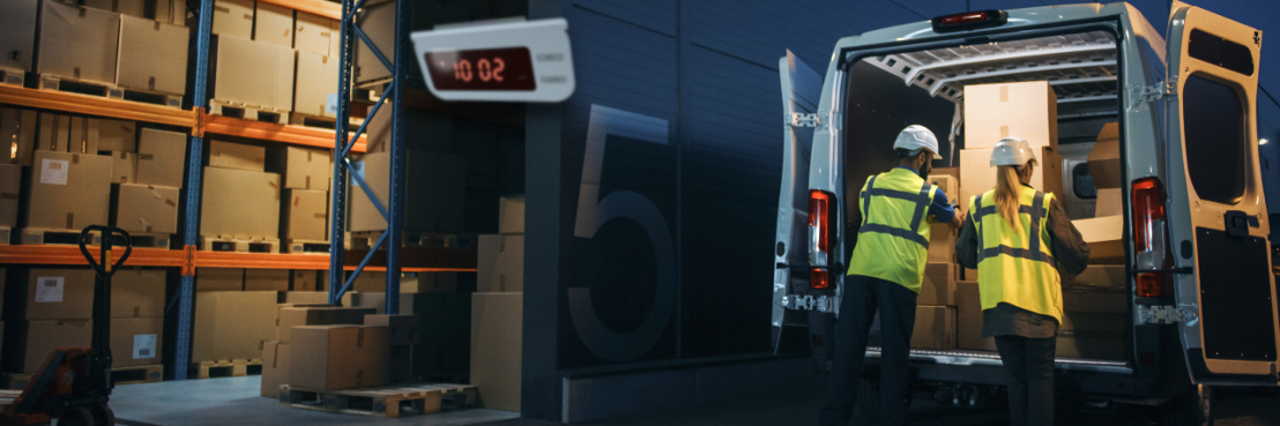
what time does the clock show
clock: 10:02
